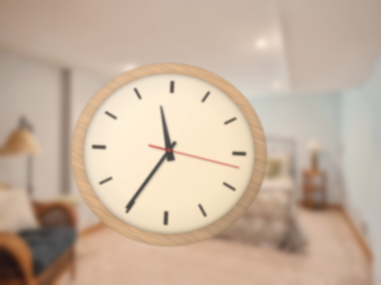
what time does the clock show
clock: 11:35:17
